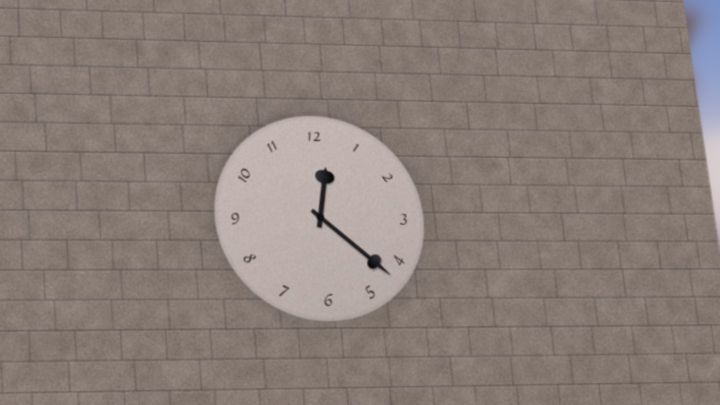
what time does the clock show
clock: 12:22
